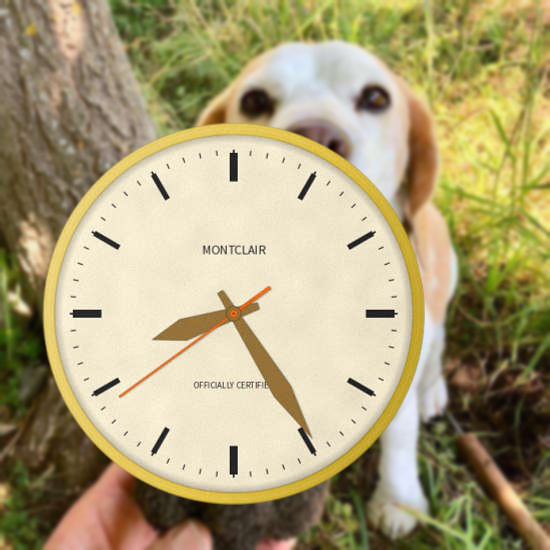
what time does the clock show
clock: 8:24:39
